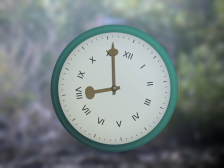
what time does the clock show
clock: 7:56
